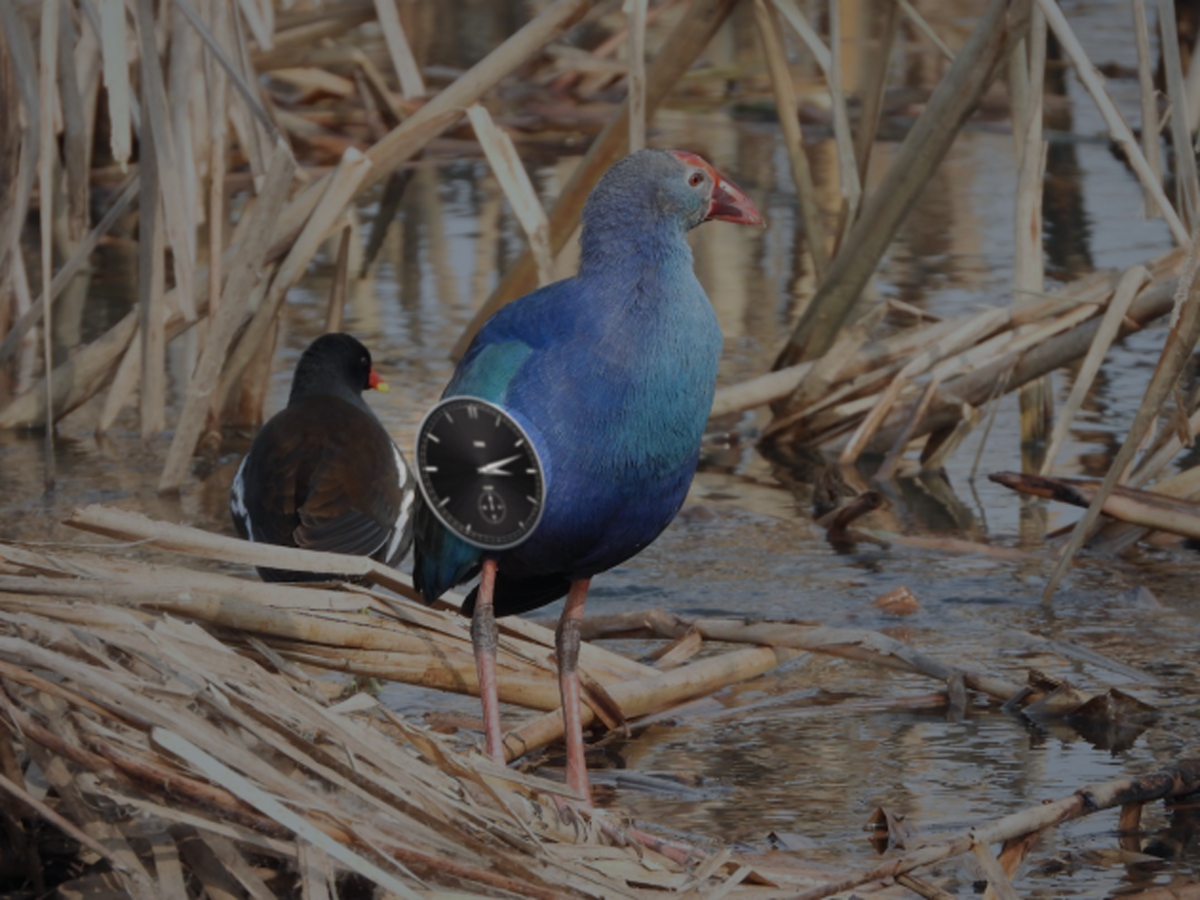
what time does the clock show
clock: 3:12
